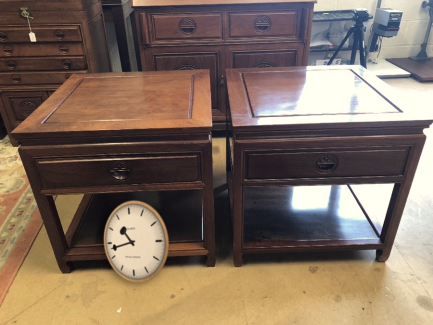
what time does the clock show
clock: 10:43
